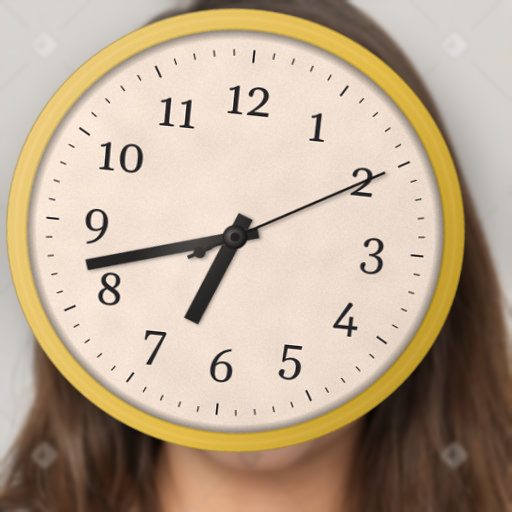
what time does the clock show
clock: 6:42:10
